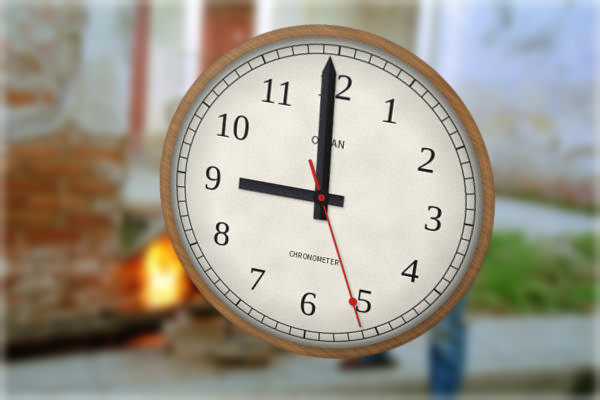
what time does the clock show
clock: 8:59:26
